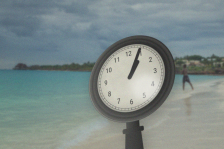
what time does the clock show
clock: 1:04
